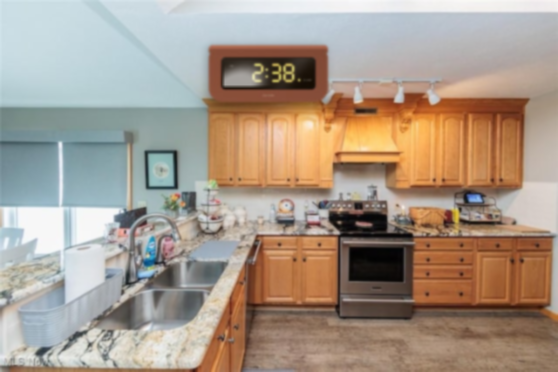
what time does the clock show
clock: 2:38
